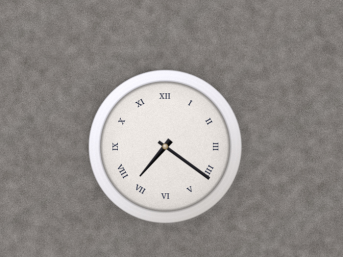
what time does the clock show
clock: 7:21
